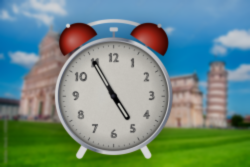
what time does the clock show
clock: 4:55
